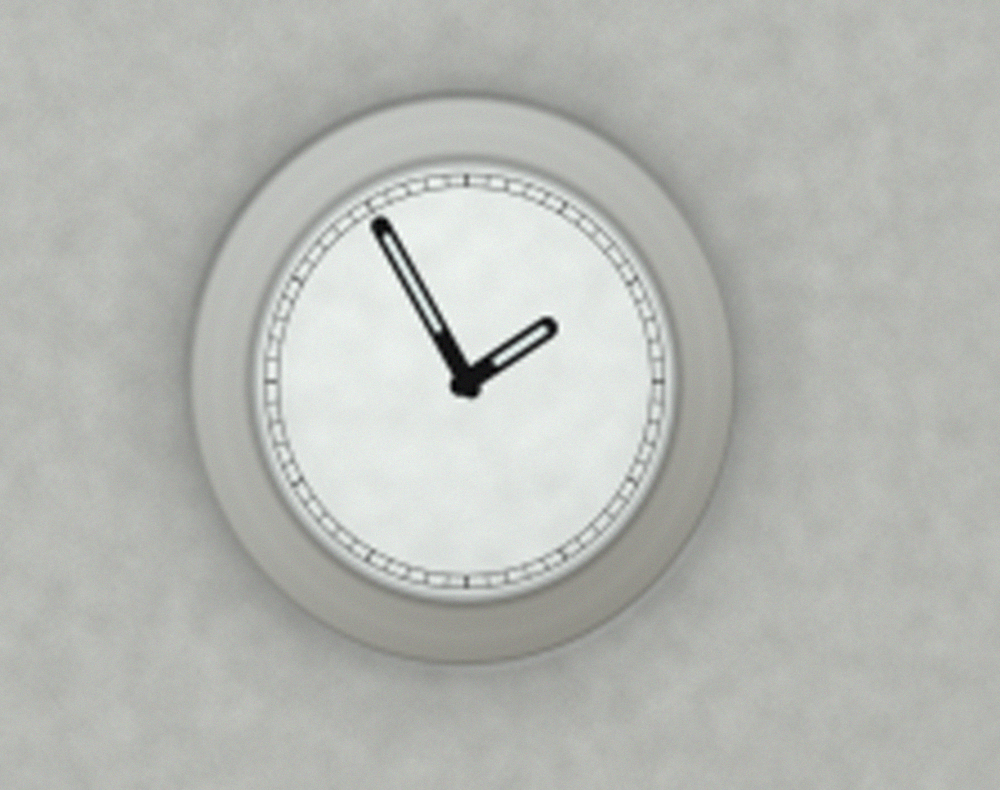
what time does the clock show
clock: 1:55
